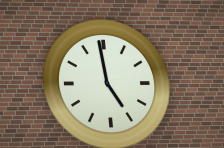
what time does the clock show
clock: 4:59
